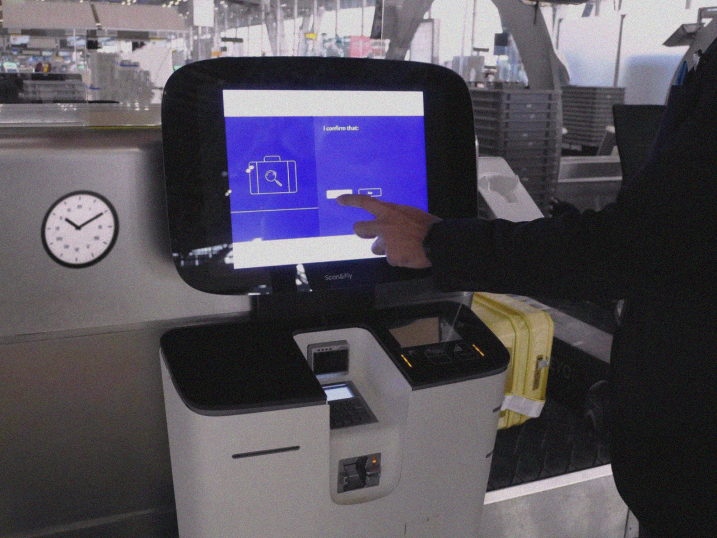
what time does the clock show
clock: 10:10
